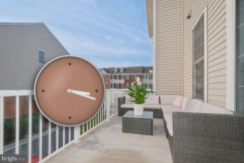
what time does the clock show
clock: 3:18
